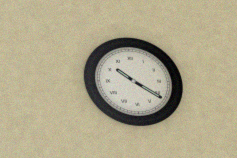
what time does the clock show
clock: 10:21
